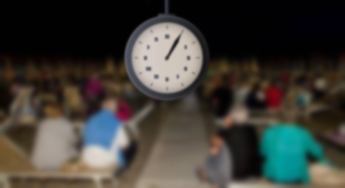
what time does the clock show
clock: 1:05
